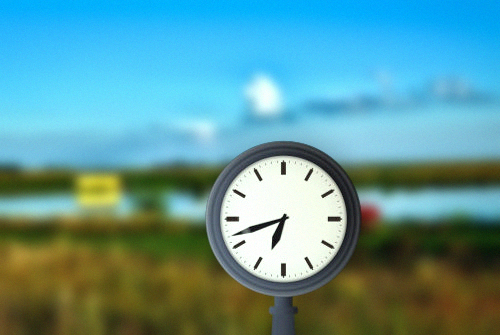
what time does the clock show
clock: 6:42
